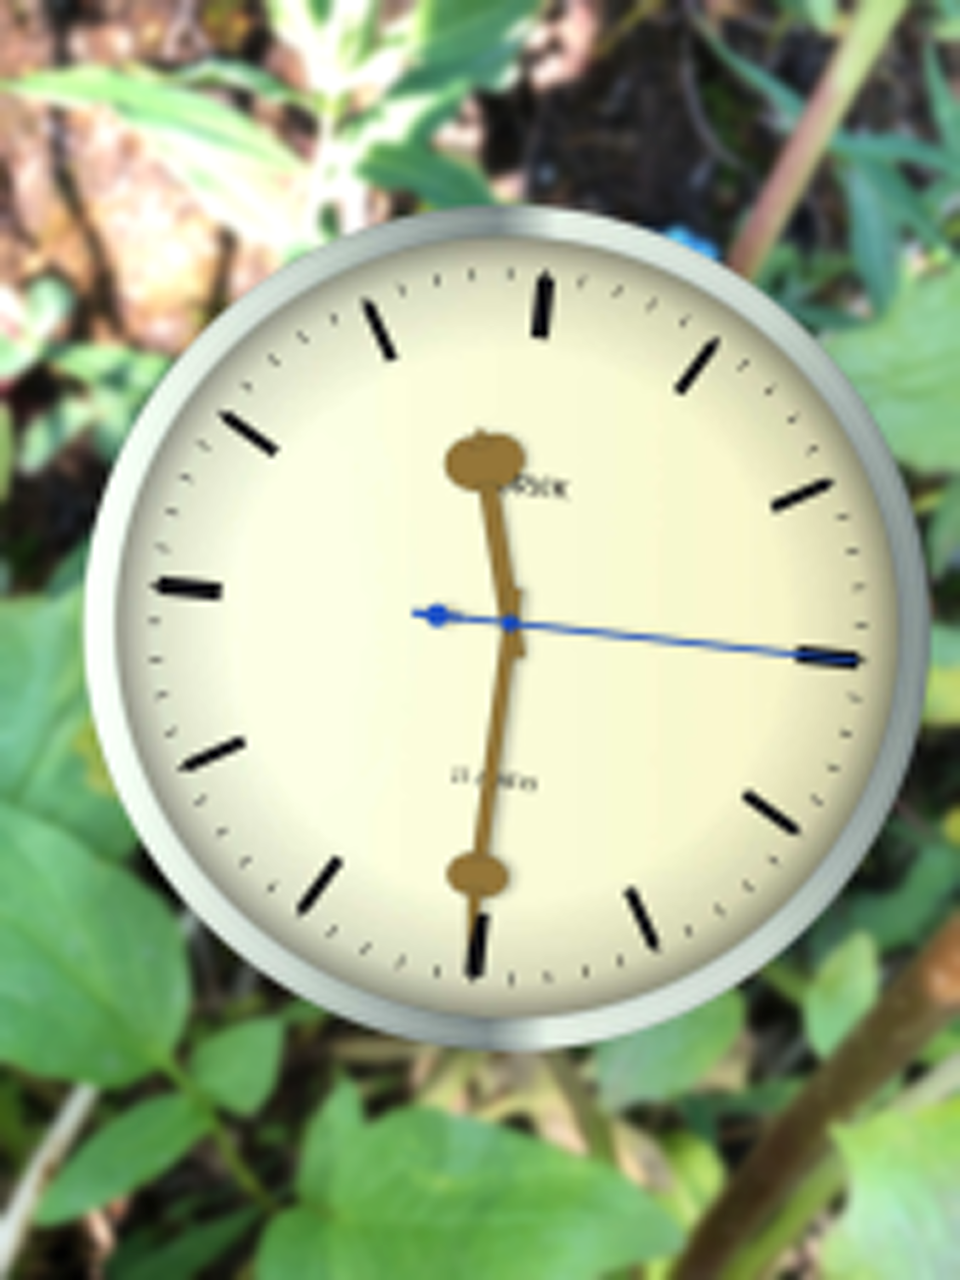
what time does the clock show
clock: 11:30:15
